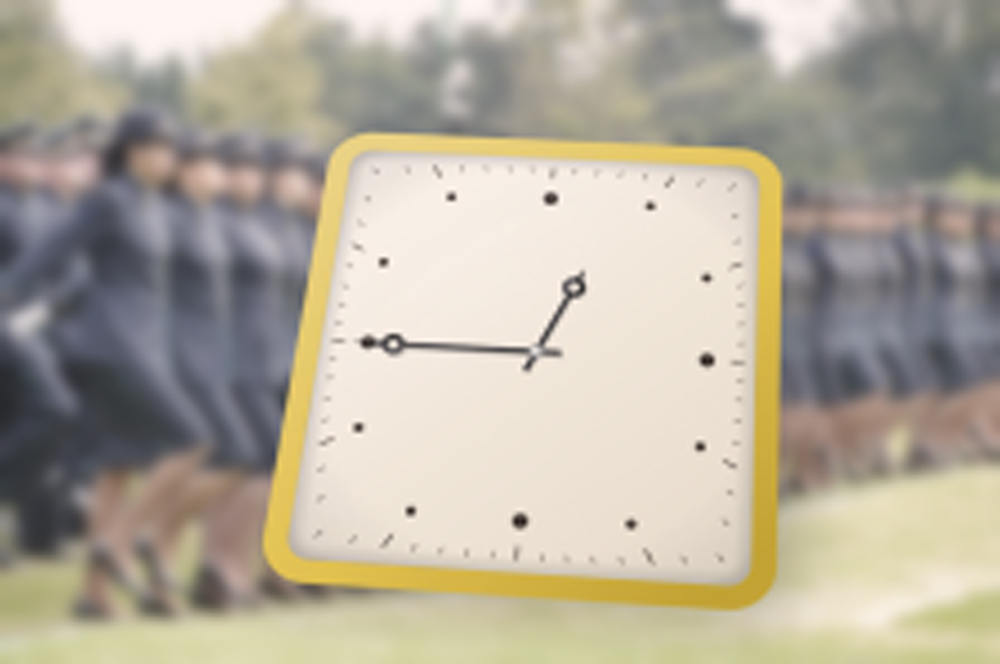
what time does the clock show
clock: 12:45
